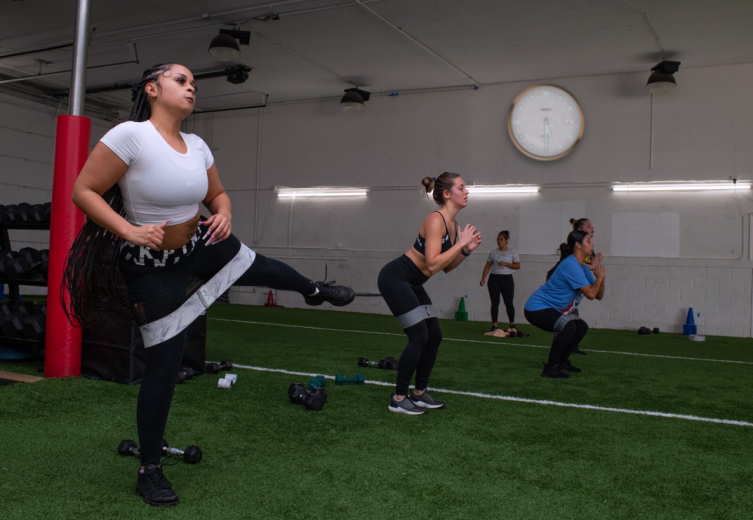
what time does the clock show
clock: 5:30
